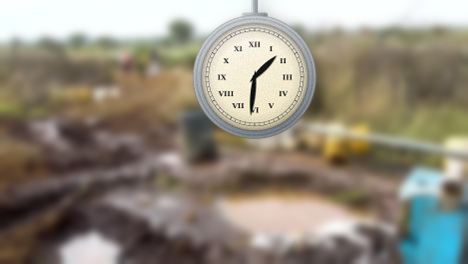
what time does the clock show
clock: 1:31
